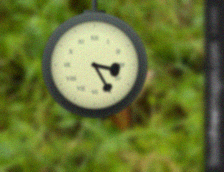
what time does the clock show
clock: 3:25
